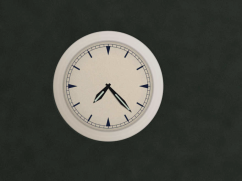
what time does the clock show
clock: 7:23
